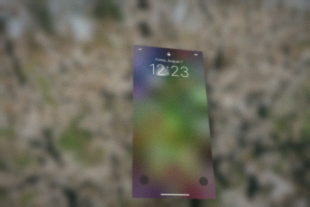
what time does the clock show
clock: 12:23
